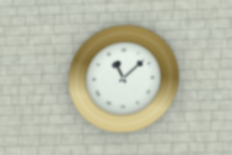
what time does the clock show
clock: 11:08
